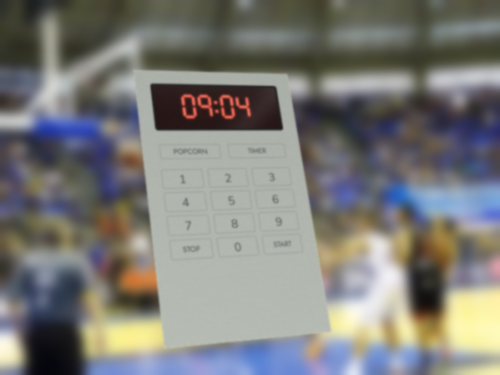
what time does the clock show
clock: 9:04
